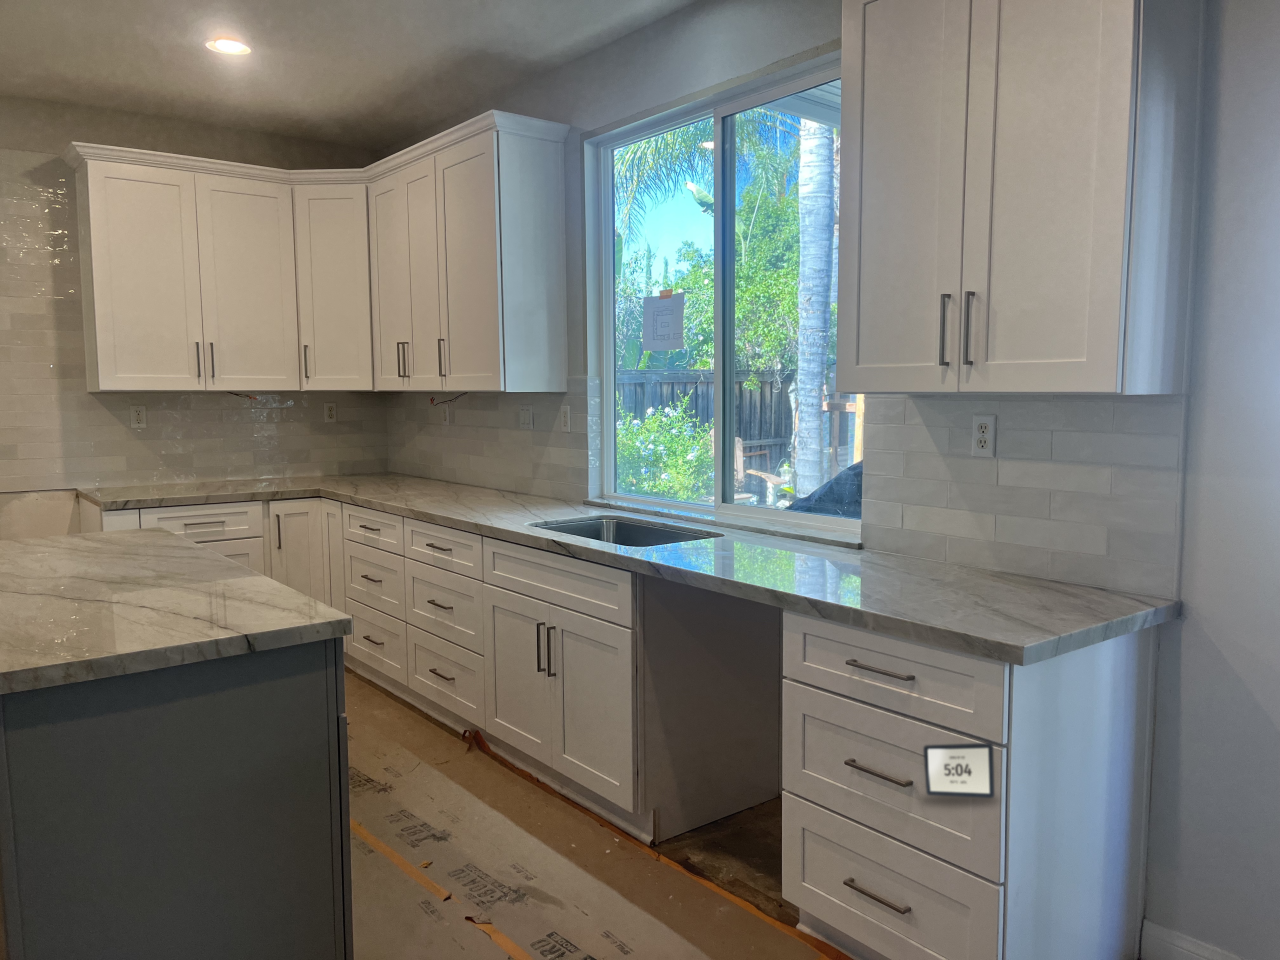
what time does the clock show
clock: 5:04
